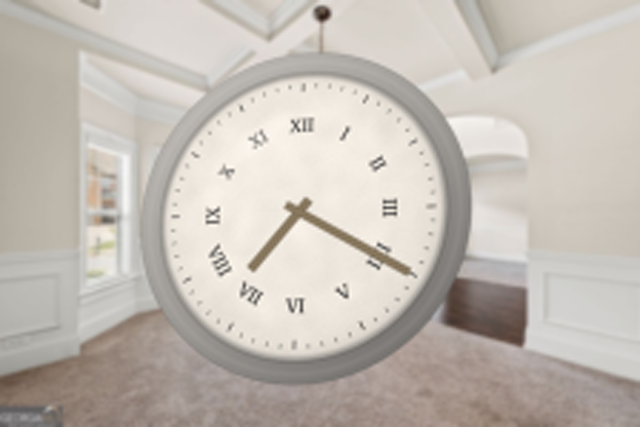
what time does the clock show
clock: 7:20
